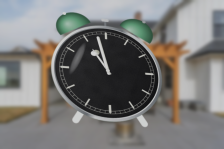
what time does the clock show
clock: 10:58
